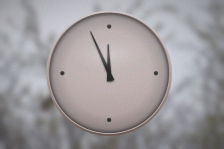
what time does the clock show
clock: 11:56
